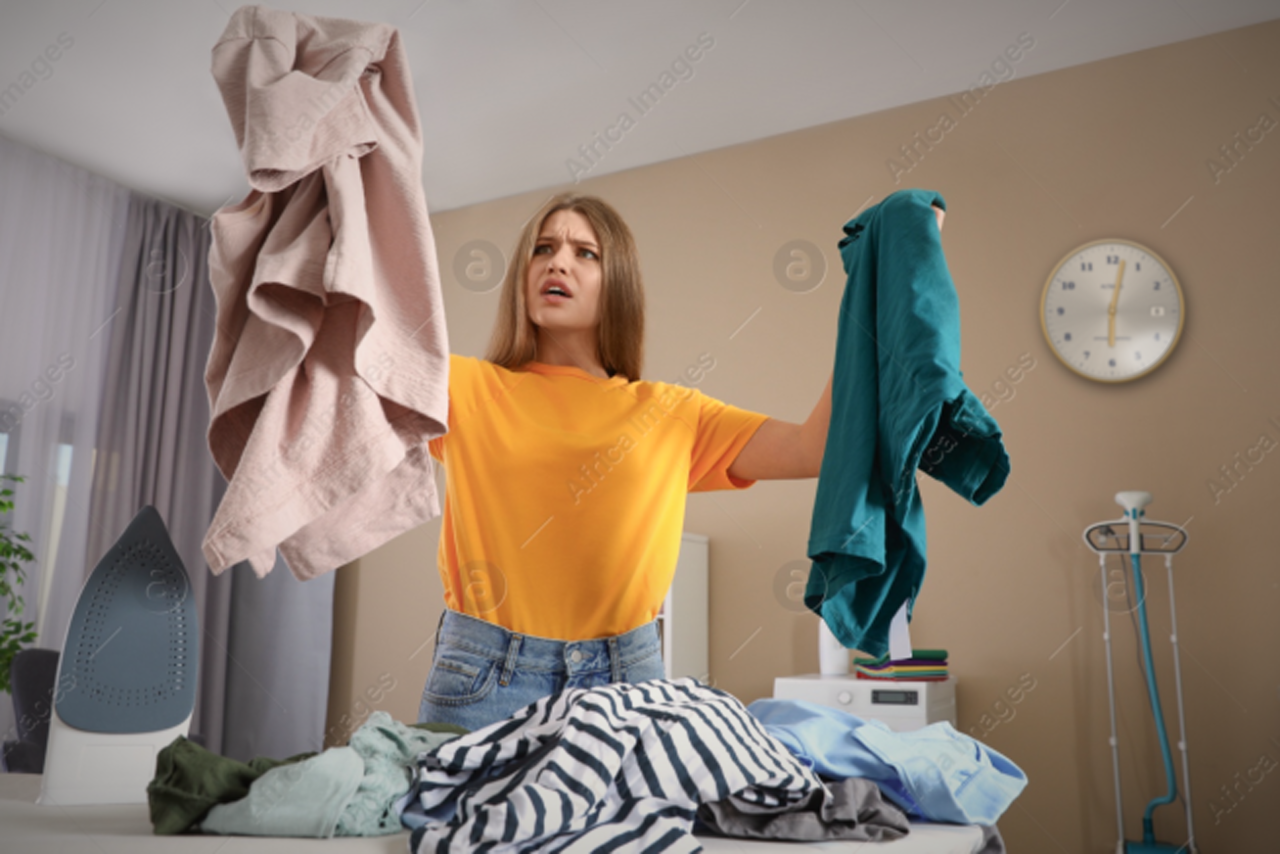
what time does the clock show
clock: 6:02
